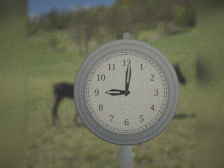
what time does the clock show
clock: 9:01
